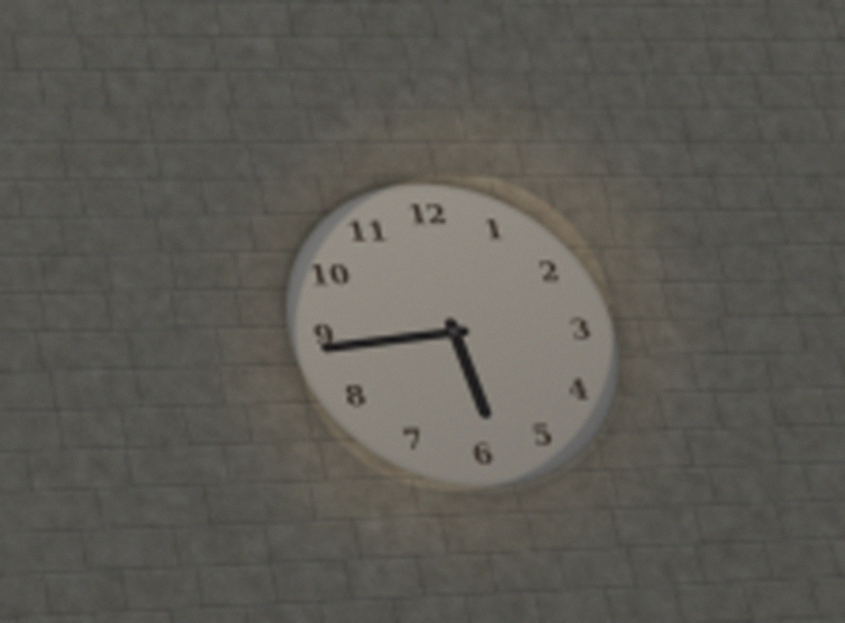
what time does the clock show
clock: 5:44
